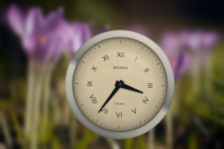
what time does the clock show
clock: 3:36
